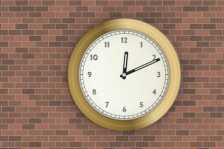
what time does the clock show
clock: 12:11
